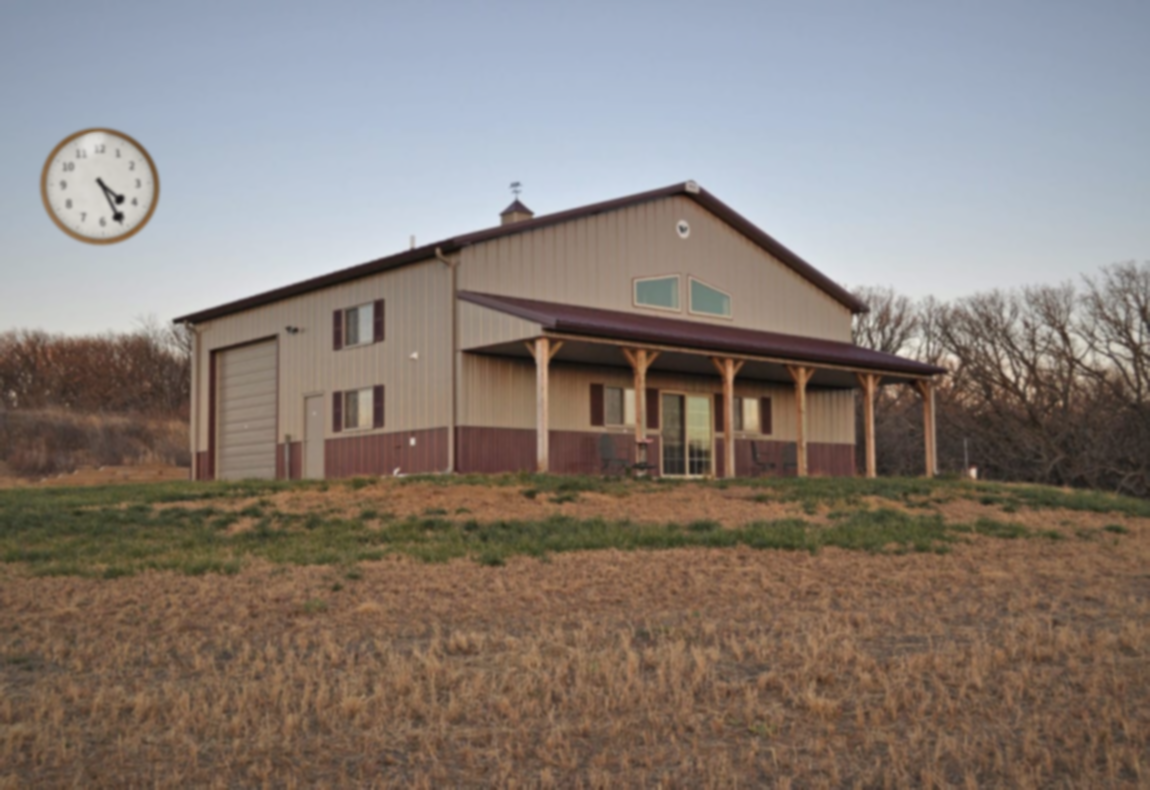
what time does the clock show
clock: 4:26
